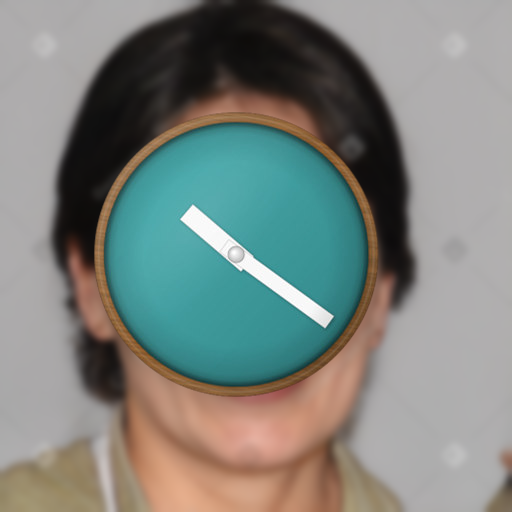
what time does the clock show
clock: 10:21
